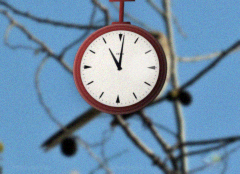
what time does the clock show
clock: 11:01
